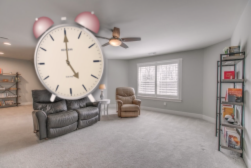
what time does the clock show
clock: 5:00
